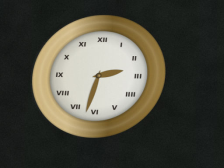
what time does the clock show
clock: 2:32
